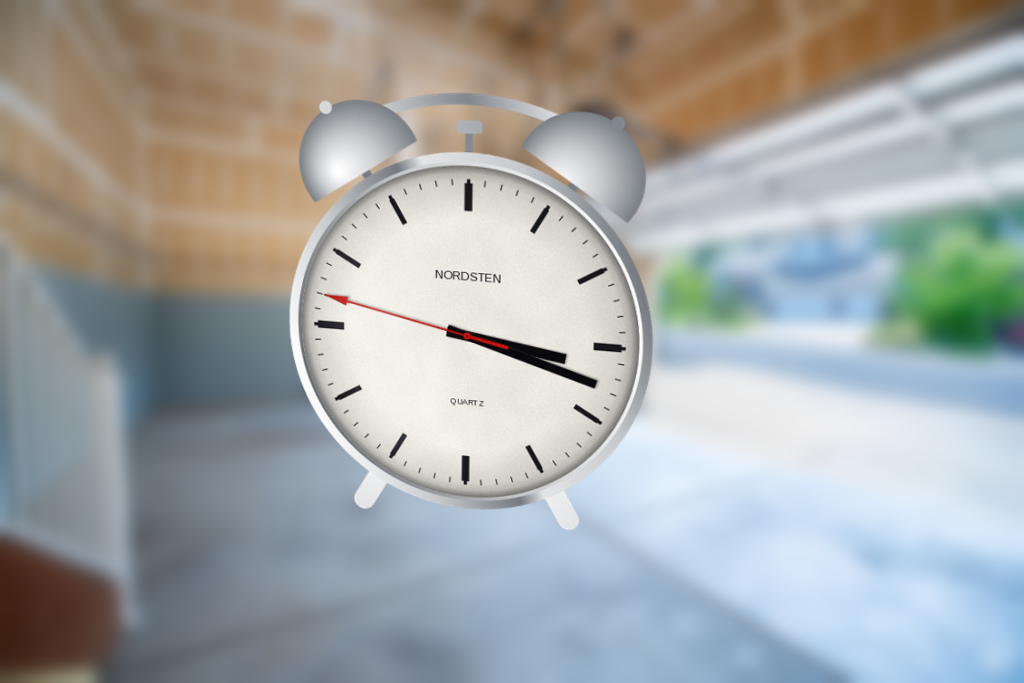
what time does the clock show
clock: 3:17:47
